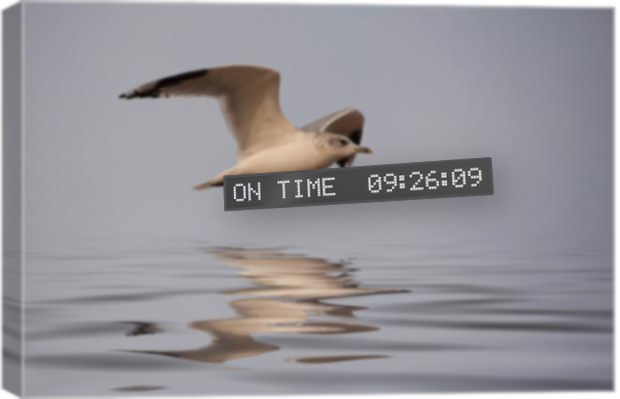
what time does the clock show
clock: 9:26:09
